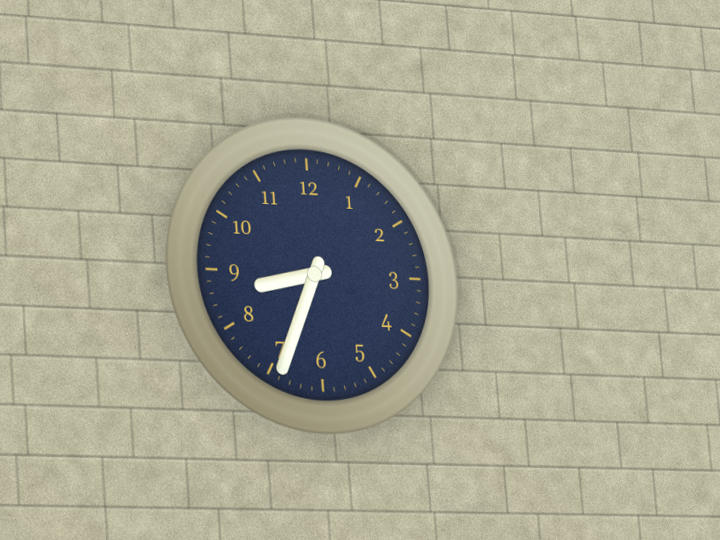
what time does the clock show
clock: 8:34
